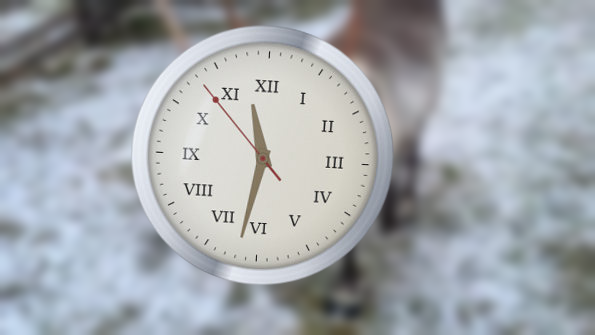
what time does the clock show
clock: 11:31:53
